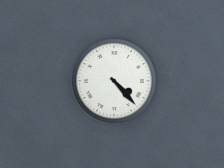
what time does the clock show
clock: 4:23
